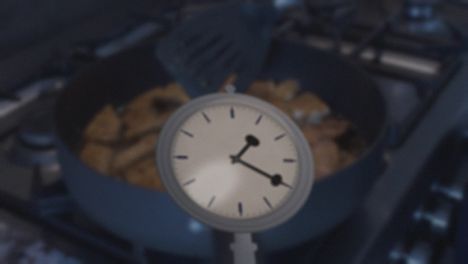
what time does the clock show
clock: 1:20
